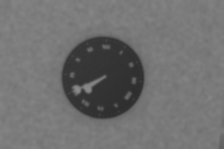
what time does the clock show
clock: 7:40
